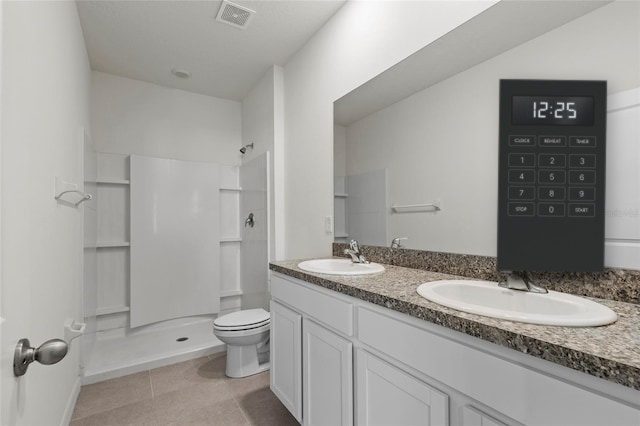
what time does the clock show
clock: 12:25
